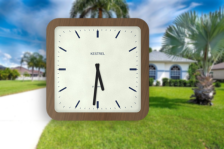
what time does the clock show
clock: 5:31
